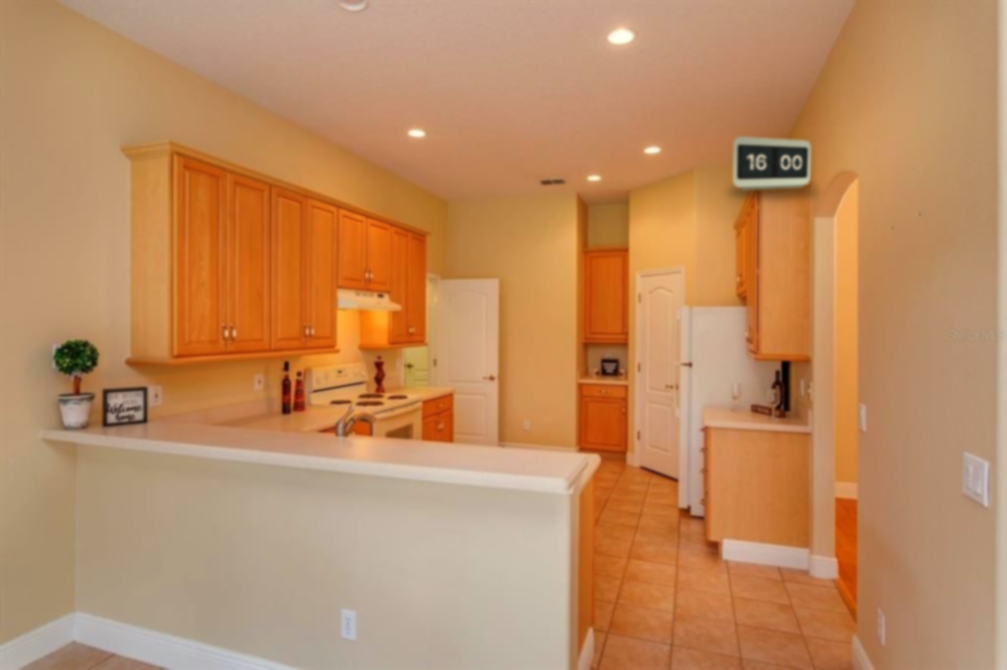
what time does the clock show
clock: 16:00
